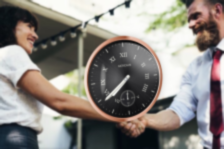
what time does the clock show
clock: 7:39
